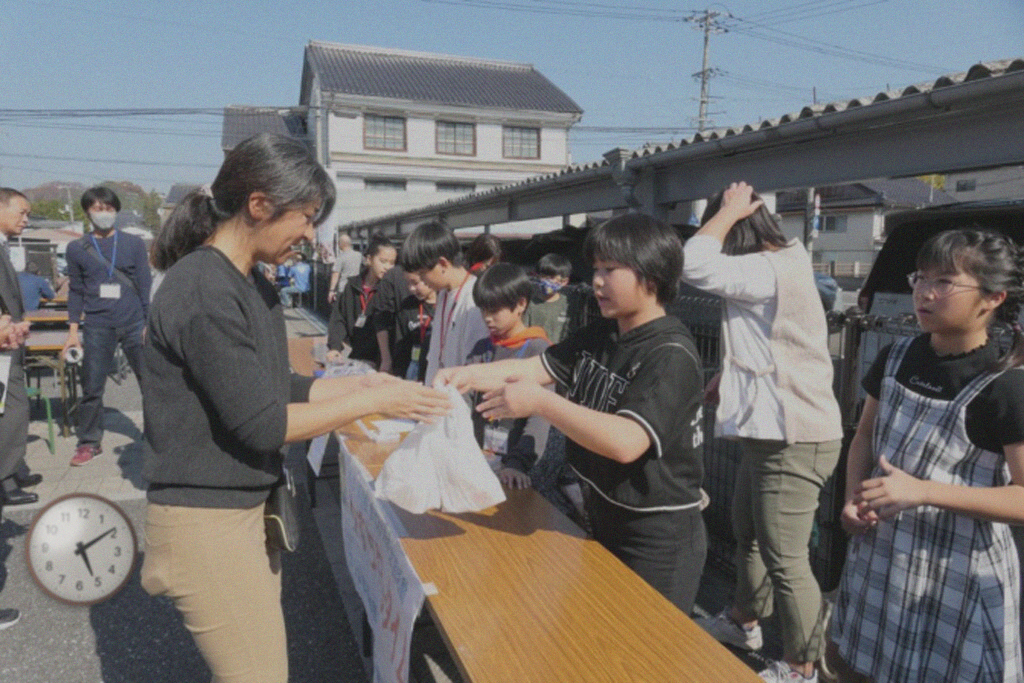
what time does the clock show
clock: 5:09
